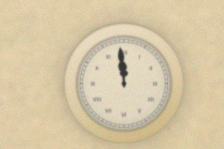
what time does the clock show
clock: 11:59
